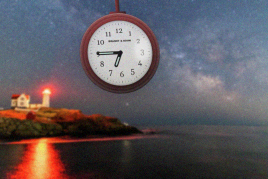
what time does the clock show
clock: 6:45
